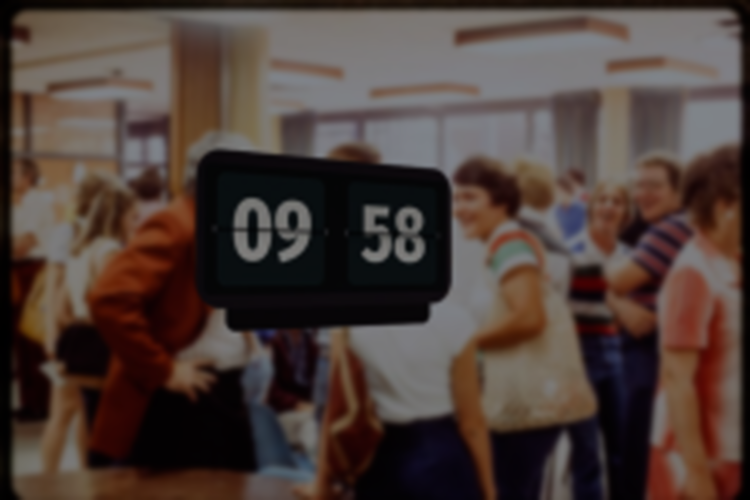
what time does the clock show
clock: 9:58
